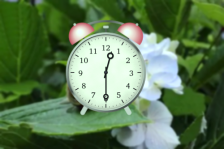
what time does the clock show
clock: 12:30
